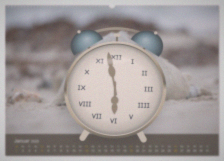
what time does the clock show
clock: 5:58
